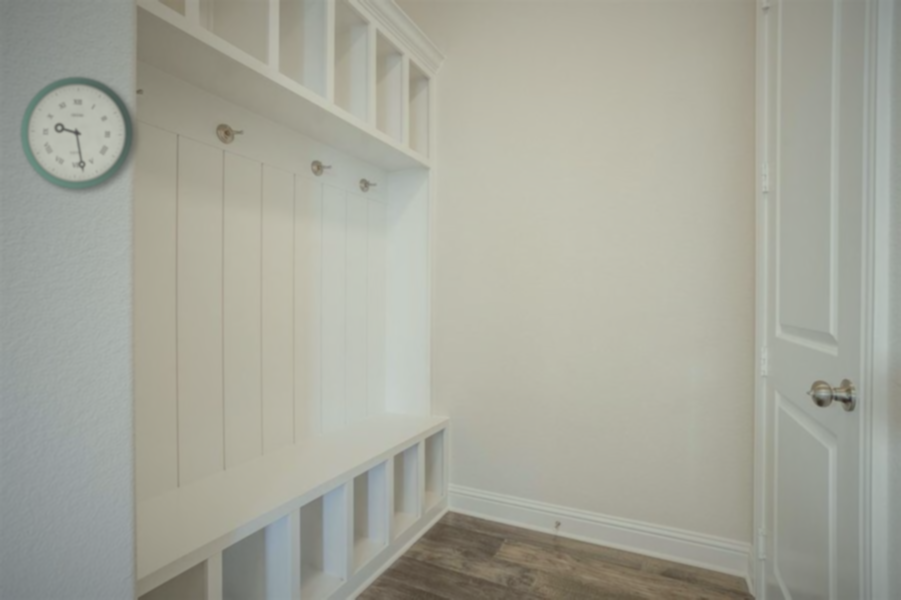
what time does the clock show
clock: 9:28
